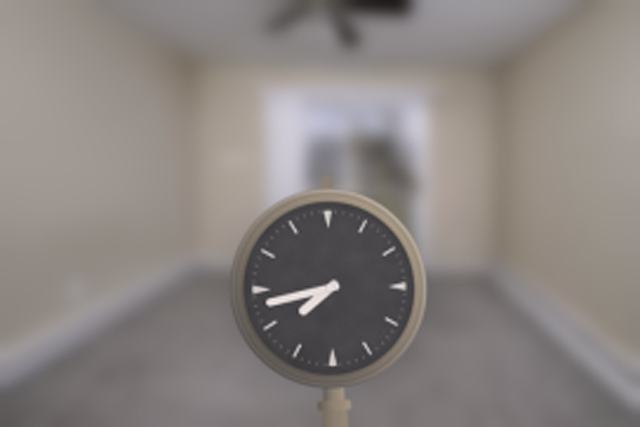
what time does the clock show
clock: 7:43
